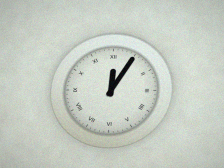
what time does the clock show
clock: 12:05
